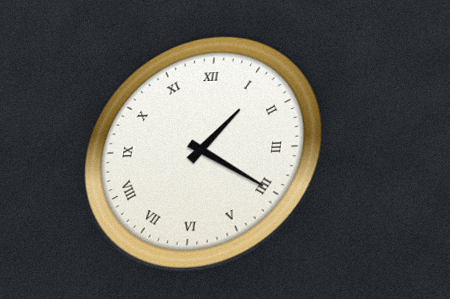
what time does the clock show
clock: 1:20
